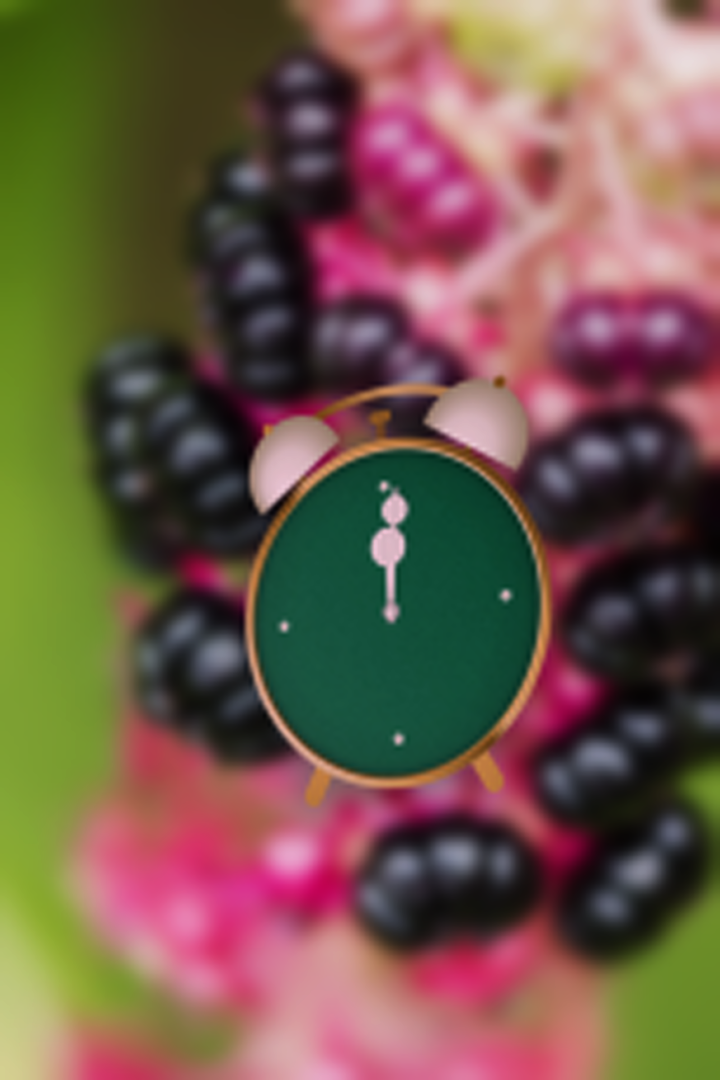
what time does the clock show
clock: 12:01
